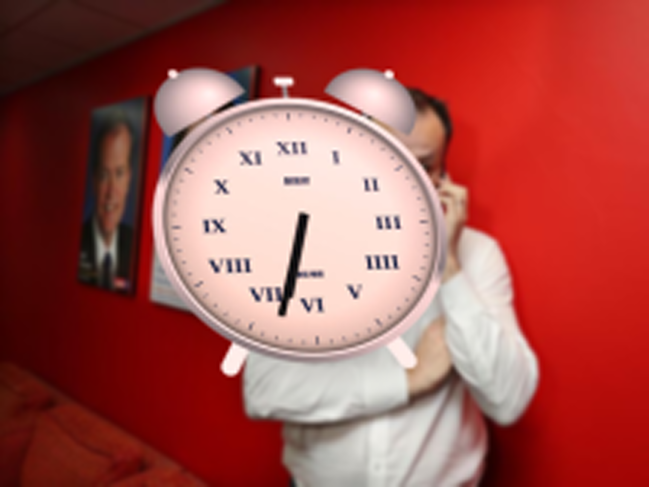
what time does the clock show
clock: 6:33
